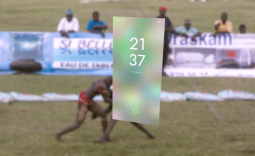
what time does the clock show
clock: 21:37
